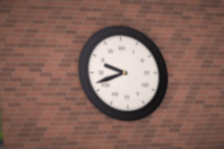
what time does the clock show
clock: 9:42
